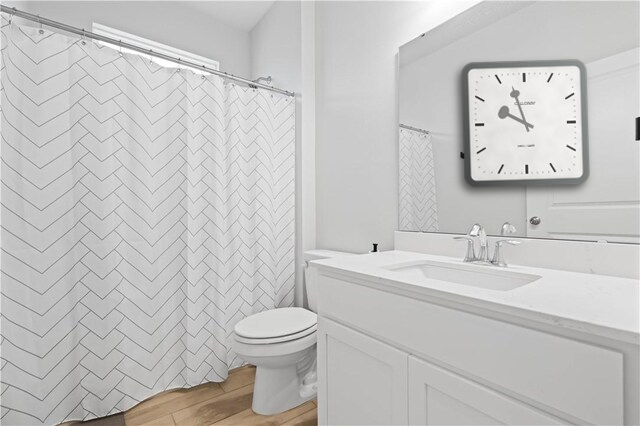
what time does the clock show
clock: 9:57
